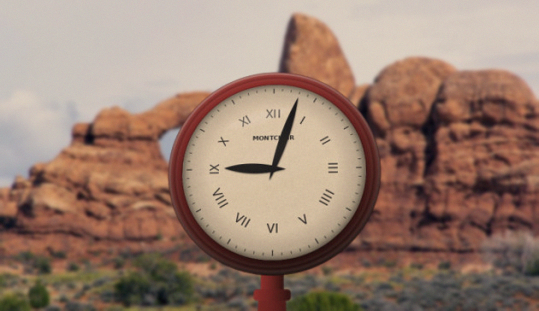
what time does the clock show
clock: 9:03
